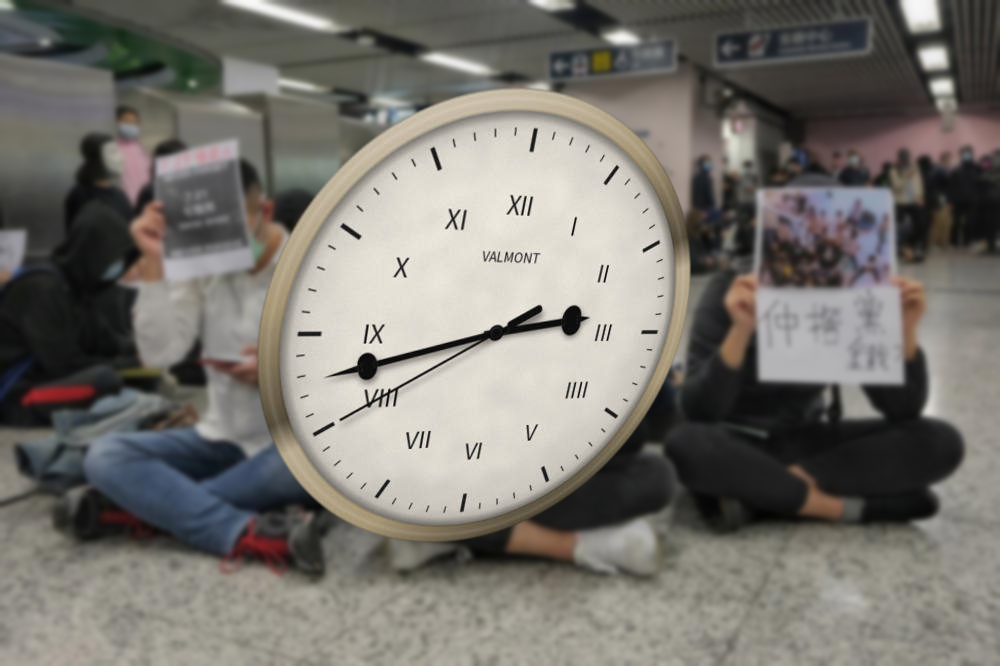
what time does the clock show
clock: 2:42:40
